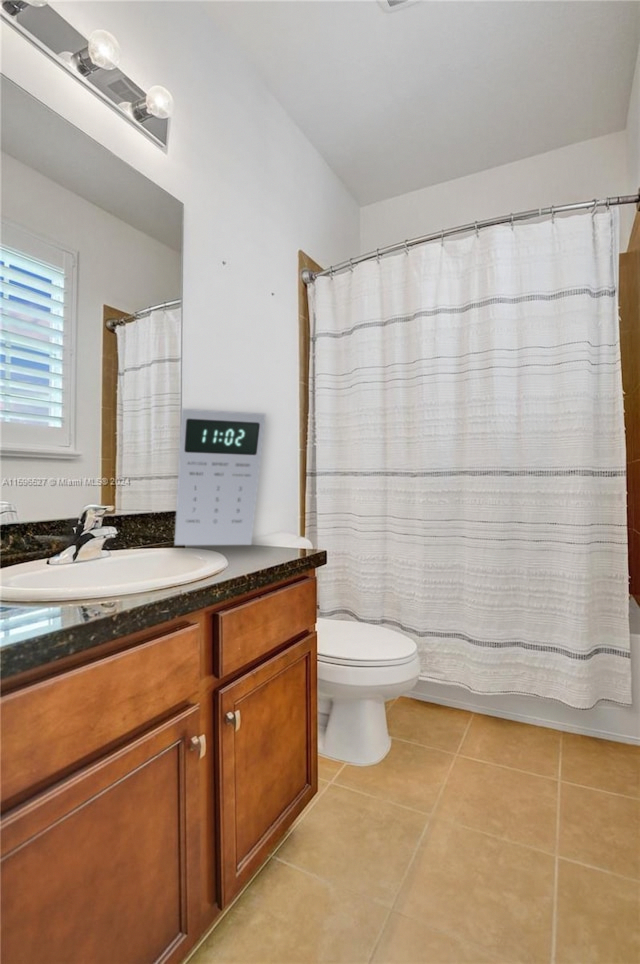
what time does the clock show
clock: 11:02
